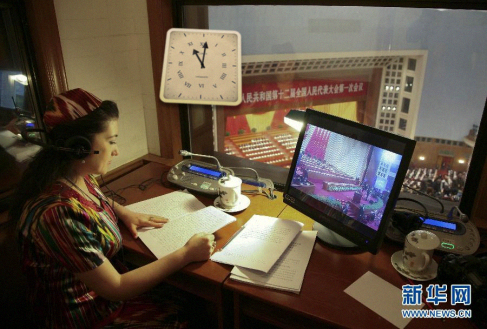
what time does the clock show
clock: 11:01
